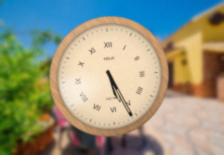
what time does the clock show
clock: 5:26
